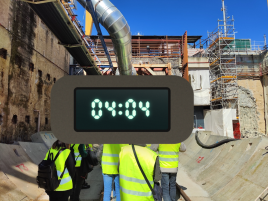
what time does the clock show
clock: 4:04
